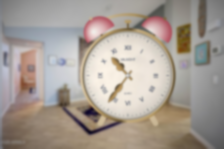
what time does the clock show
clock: 10:36
